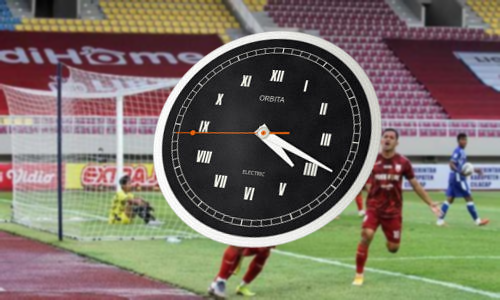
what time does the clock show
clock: 4:18:44
